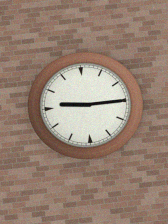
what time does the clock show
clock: 9:15
